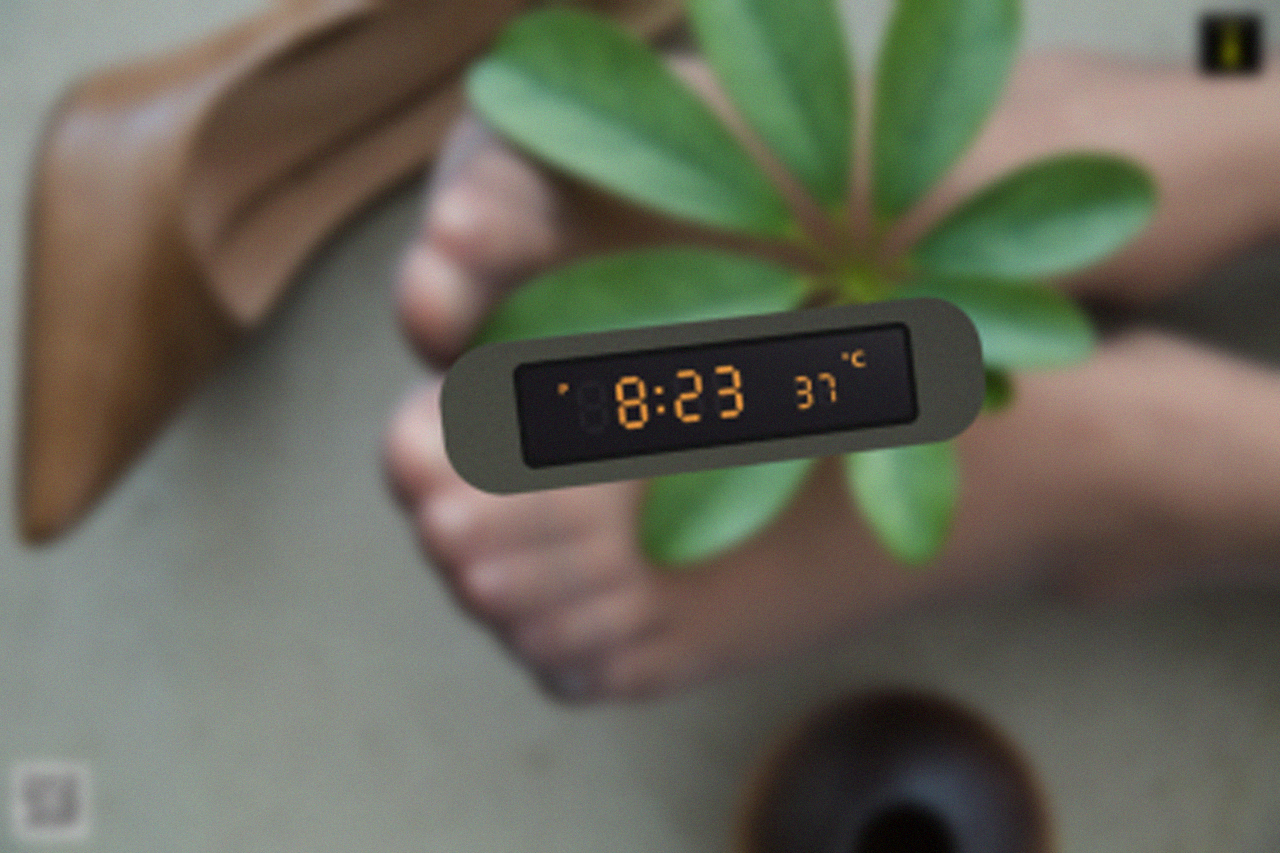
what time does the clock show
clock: 8:23
